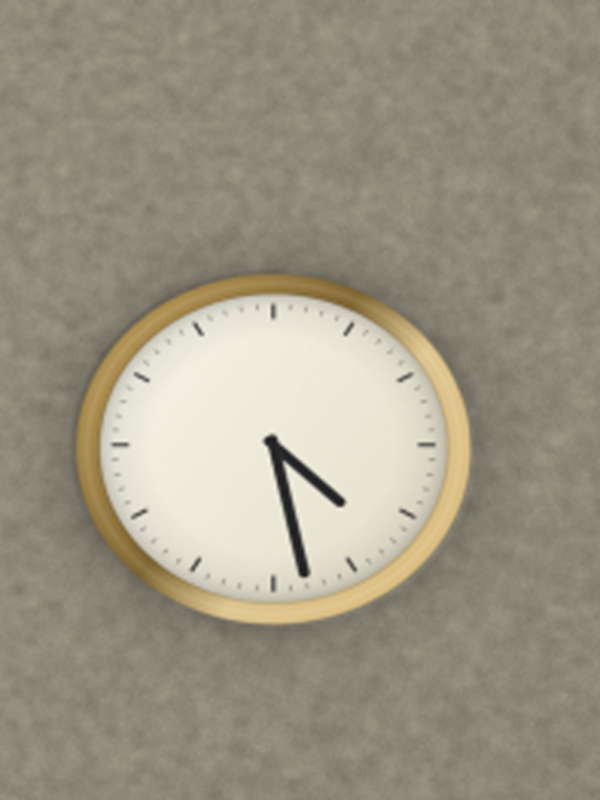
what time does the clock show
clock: 4:28
